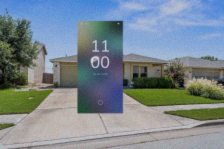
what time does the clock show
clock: 11:00
